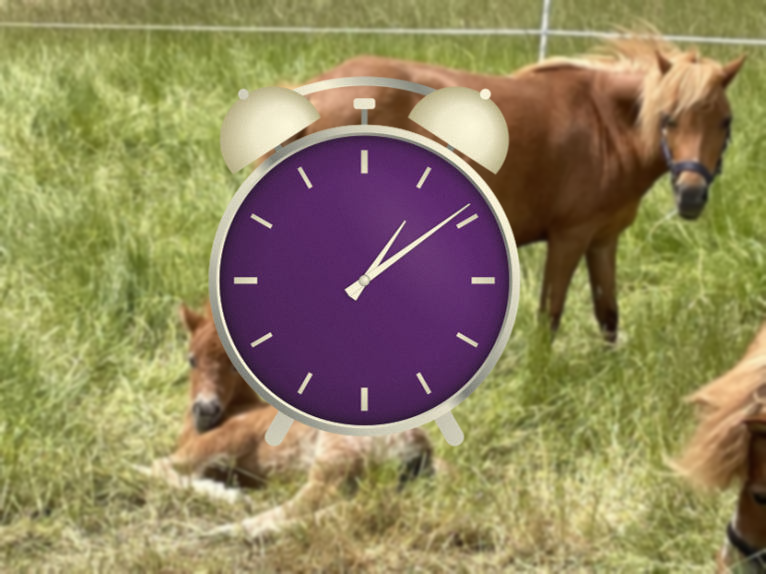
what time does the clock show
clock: 1:09
